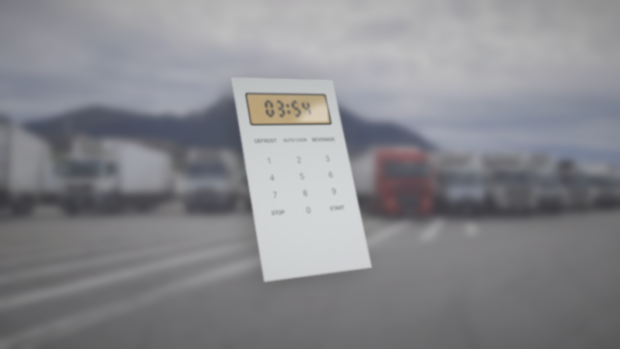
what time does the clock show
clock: 3:54
